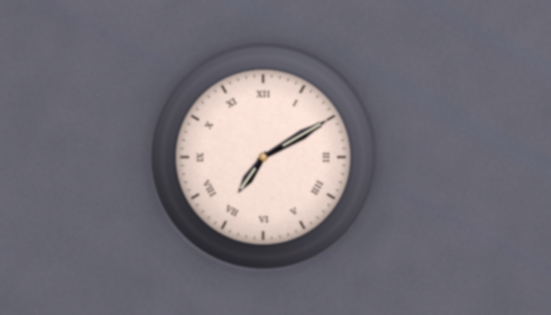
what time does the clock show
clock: 7:10
